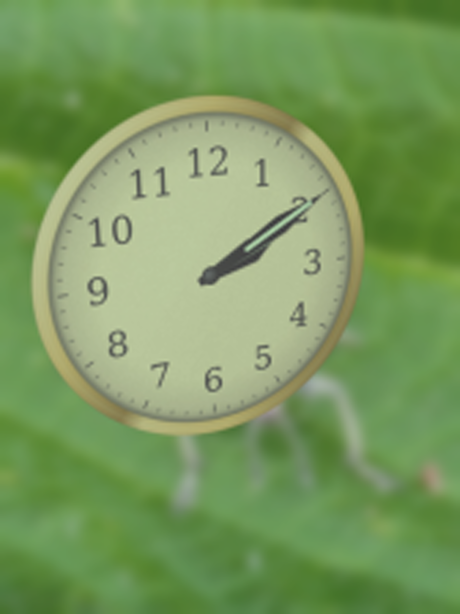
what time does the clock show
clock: 2:10
